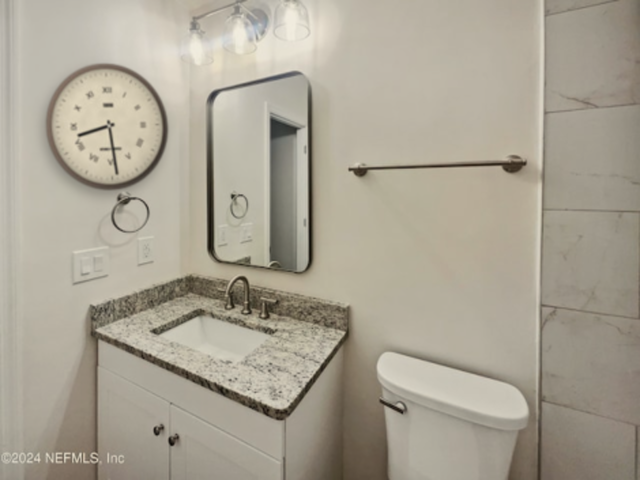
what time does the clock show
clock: 8:29
